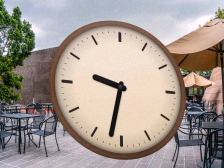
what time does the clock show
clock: 9:32
